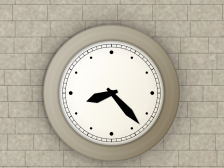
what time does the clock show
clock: 8:23
